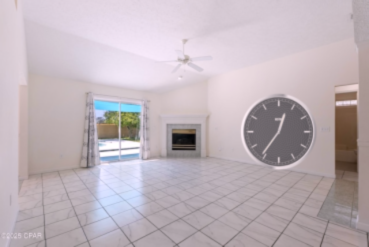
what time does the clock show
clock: 12:36
